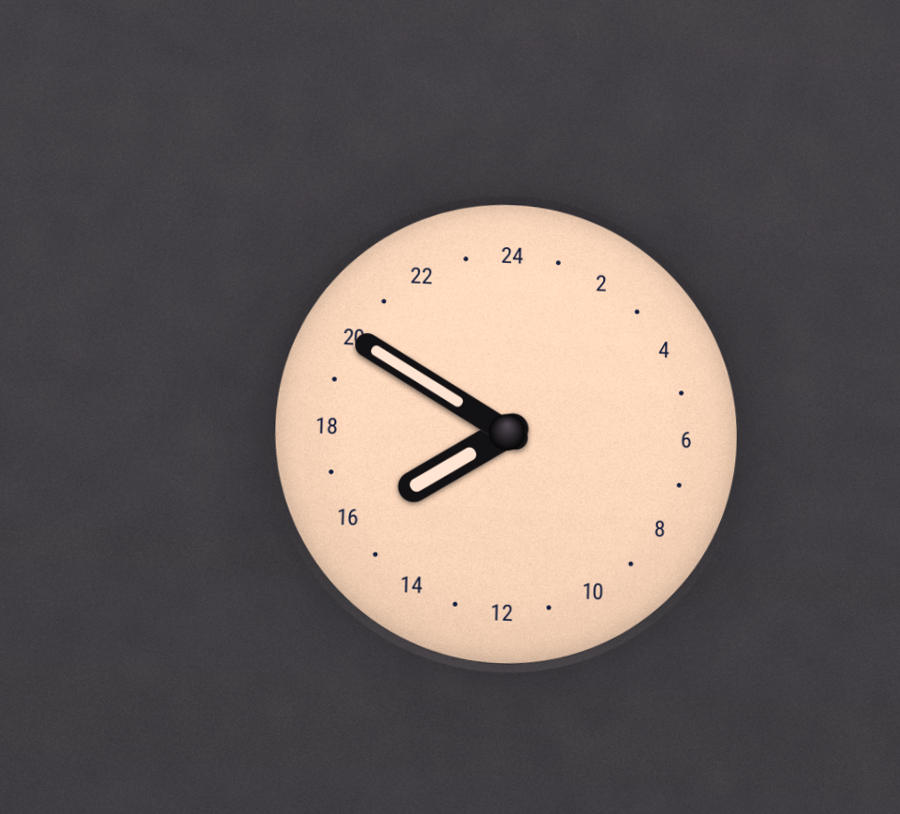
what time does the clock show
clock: 15:50
